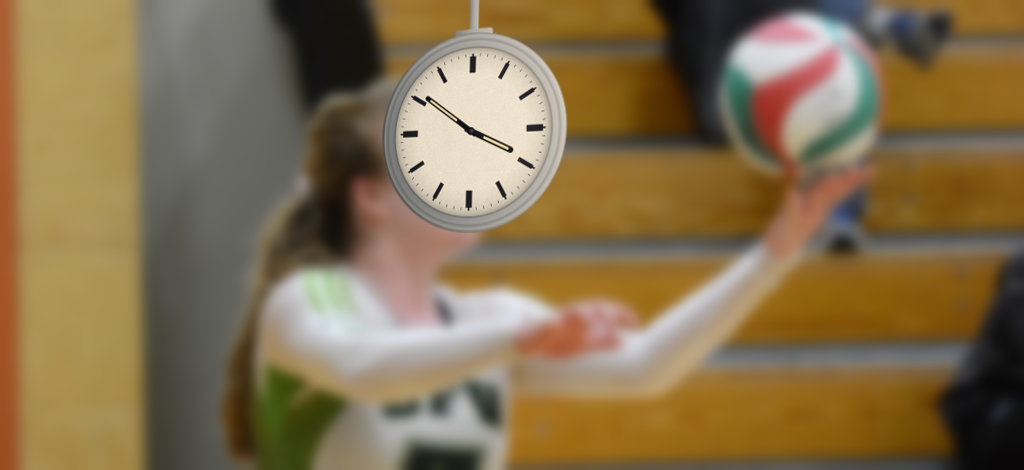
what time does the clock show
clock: 3:51
